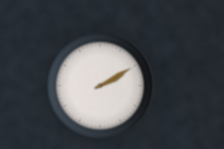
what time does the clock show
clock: 2:10
